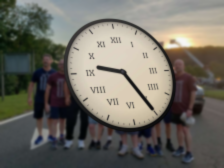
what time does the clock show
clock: 9:25
